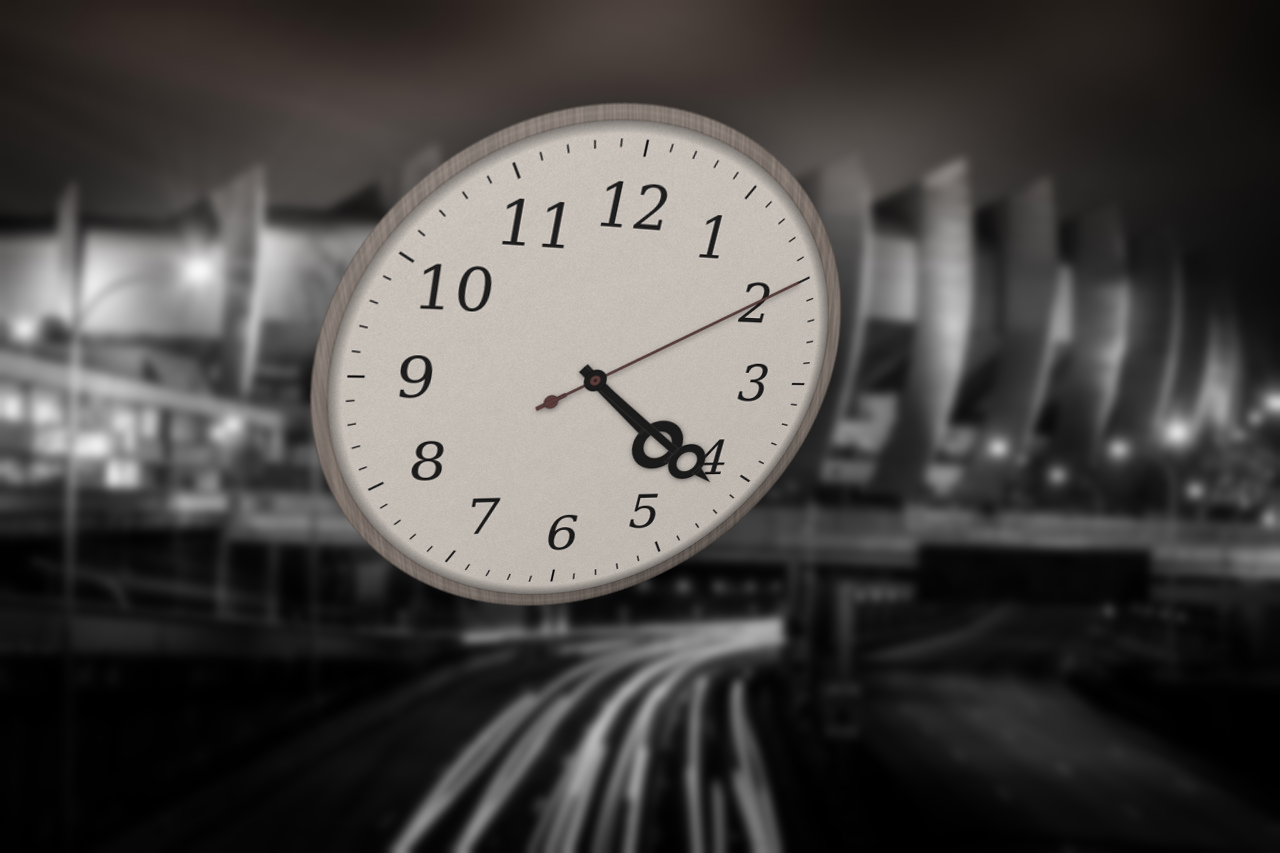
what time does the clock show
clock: 4:21:10
